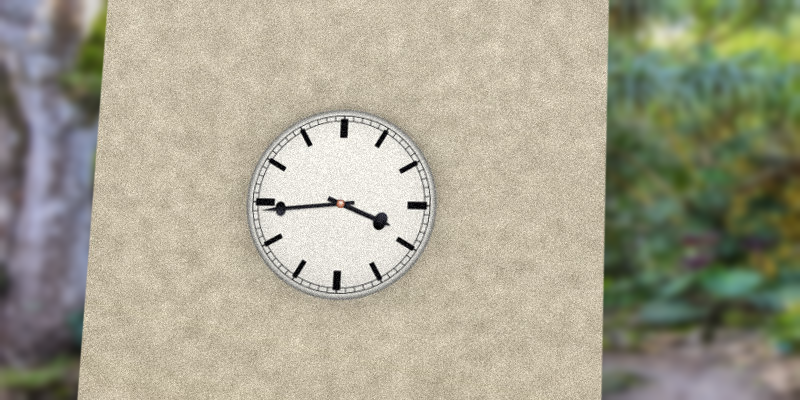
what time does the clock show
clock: 3:44
